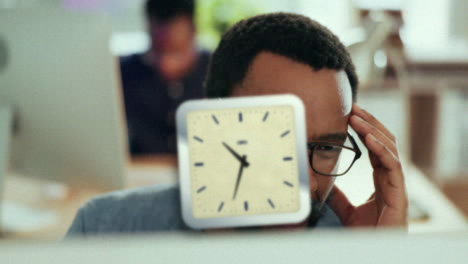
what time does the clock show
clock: 10:33
